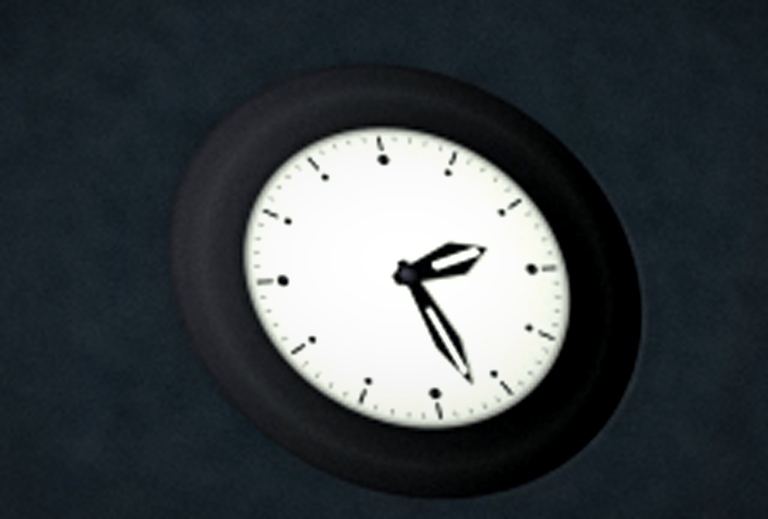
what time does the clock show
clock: 2:27
